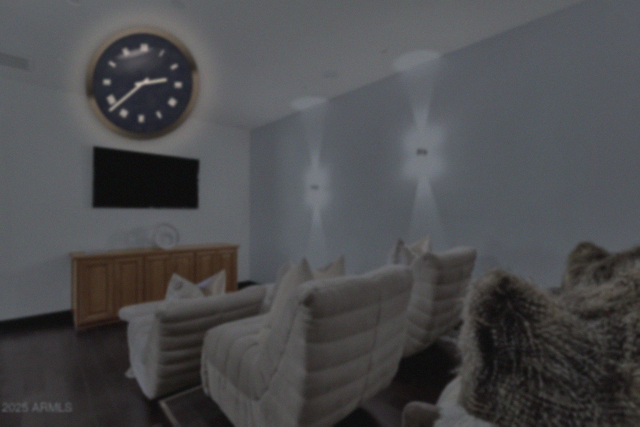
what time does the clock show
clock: 2:38
